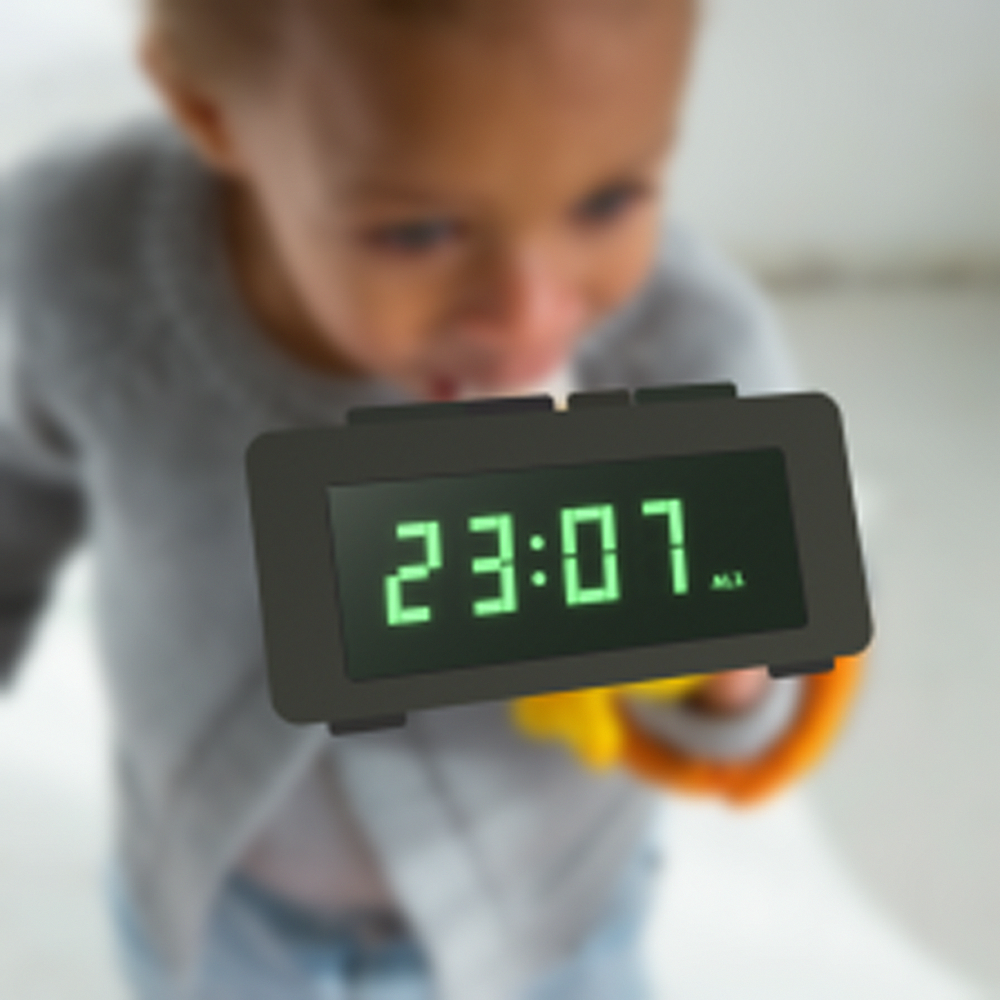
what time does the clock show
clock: 23:07
